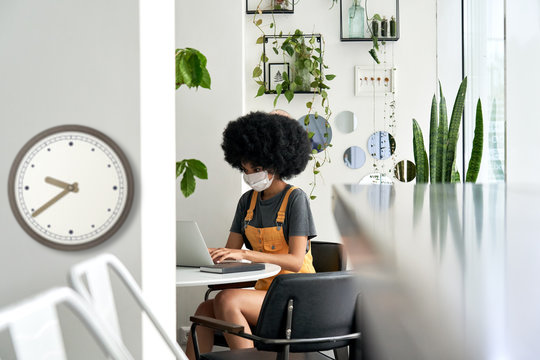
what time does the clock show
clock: 9:39
